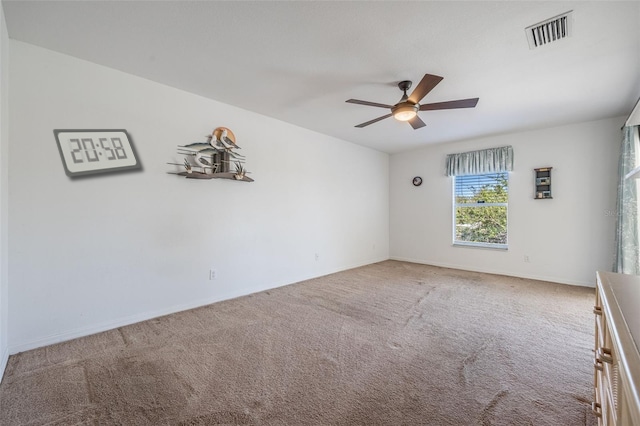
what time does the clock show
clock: 20:58
